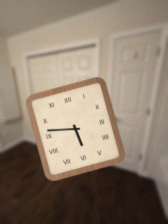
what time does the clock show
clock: 5:47
